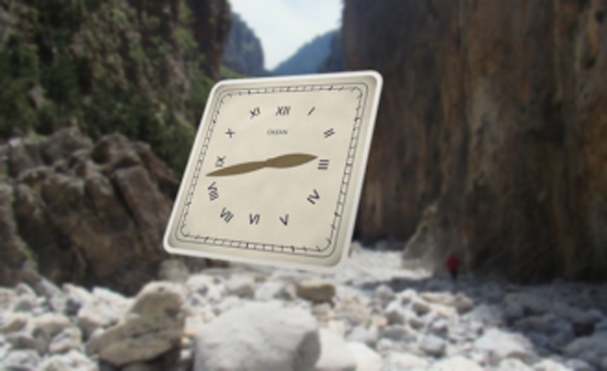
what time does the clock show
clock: 2:43
